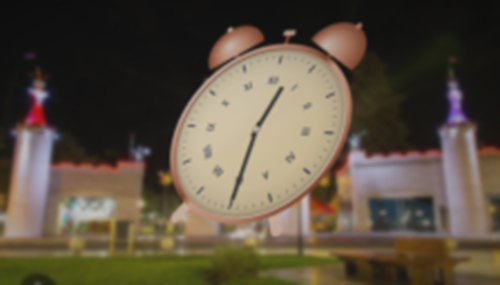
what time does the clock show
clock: 12:30
